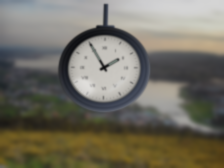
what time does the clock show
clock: 1:55
